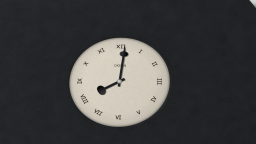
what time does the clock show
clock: 8:01
